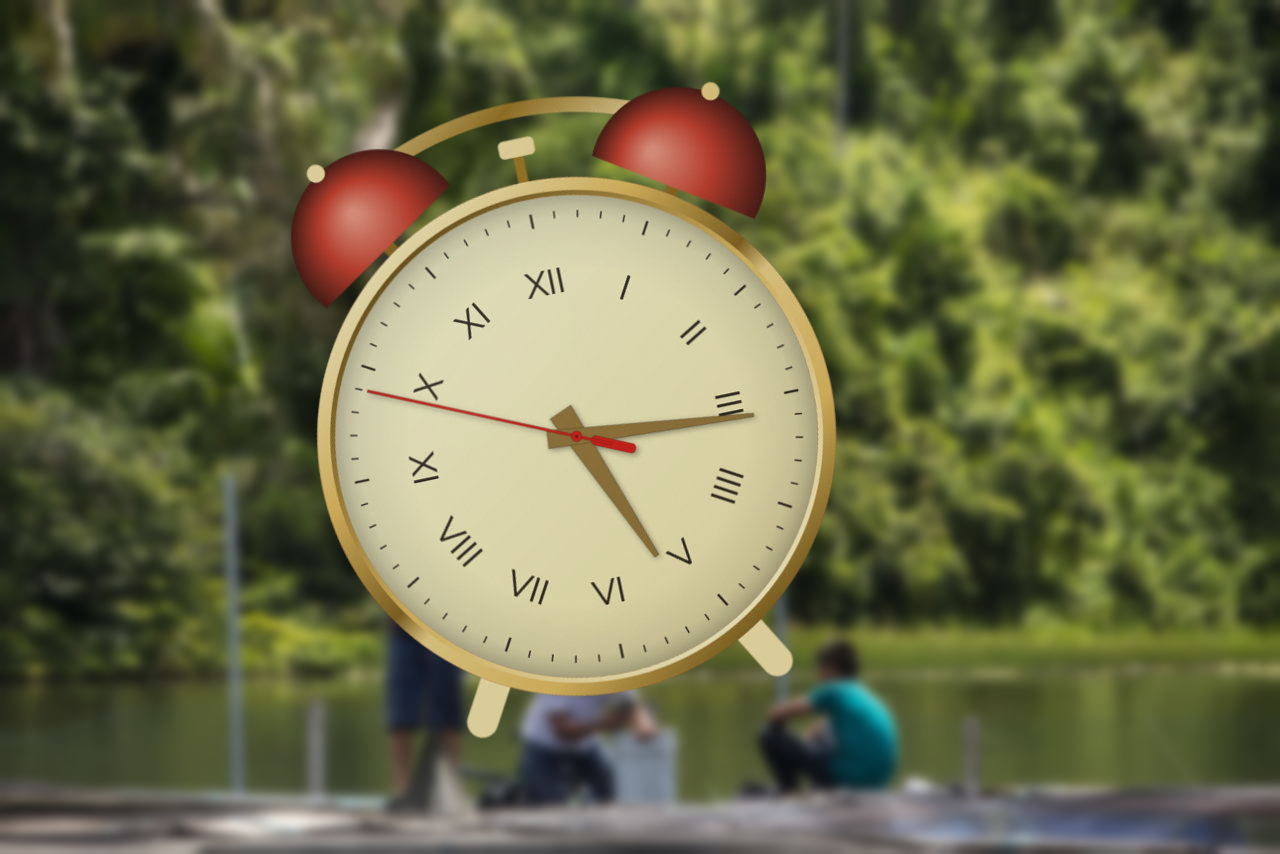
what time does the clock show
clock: 5:15:49
